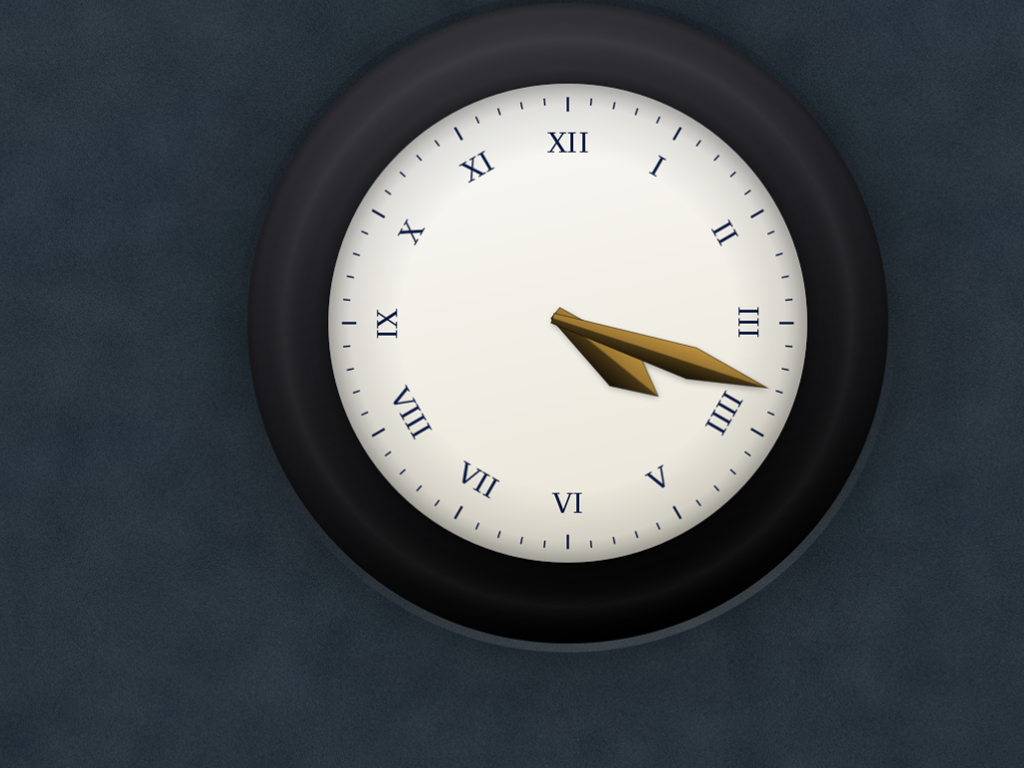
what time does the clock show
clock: 4:18
